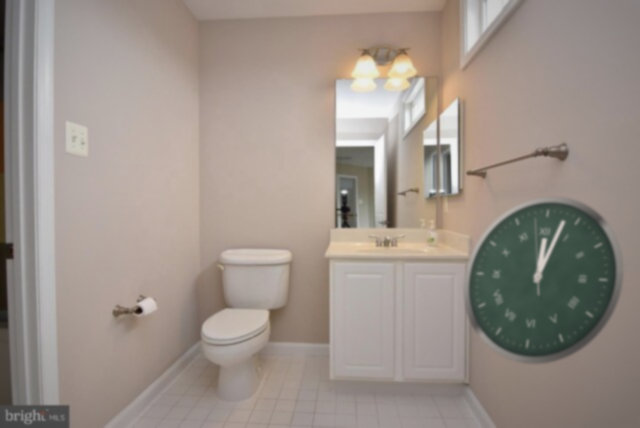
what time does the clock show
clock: 12:02:58
